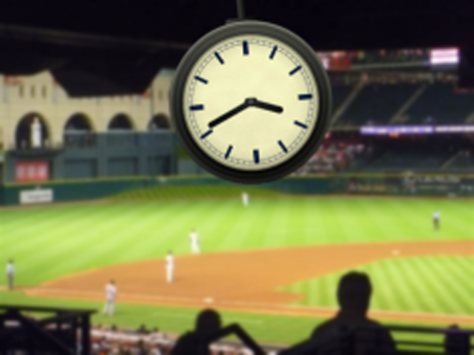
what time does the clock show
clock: 3:41
